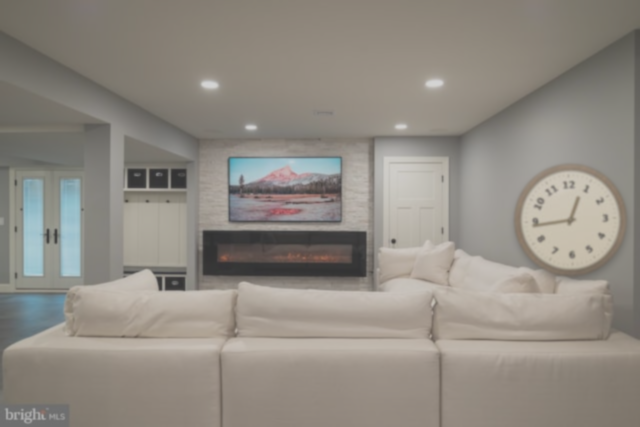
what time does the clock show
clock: 12:44
